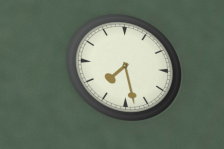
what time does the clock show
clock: 7:28
